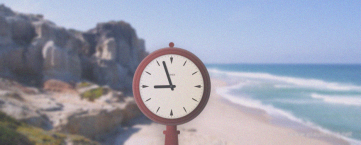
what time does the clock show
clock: 8:57
